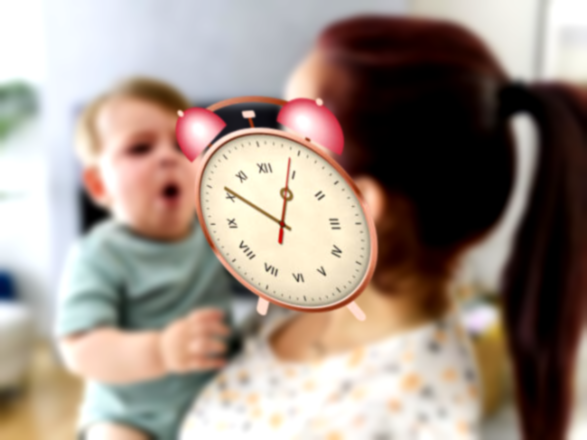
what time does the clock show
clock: 12:51:04
